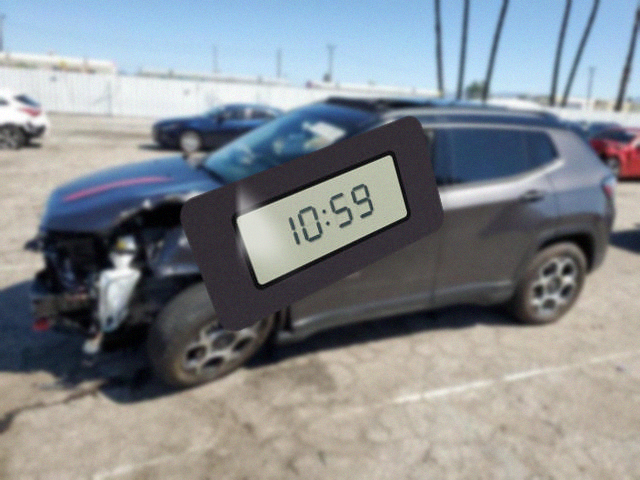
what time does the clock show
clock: 10:59
